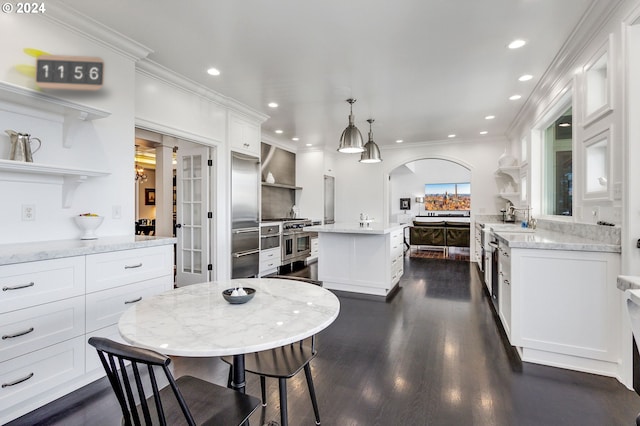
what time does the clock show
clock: 11:56
